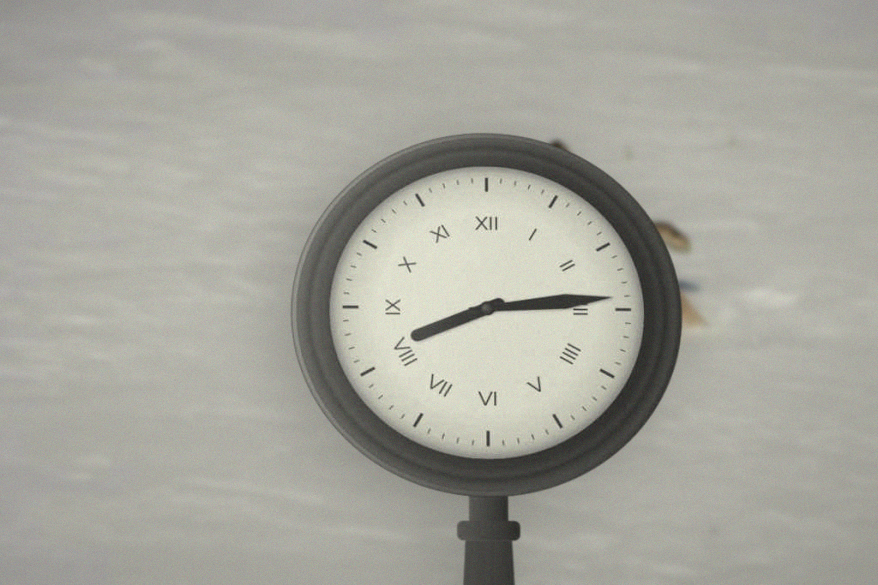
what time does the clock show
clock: 8:14
